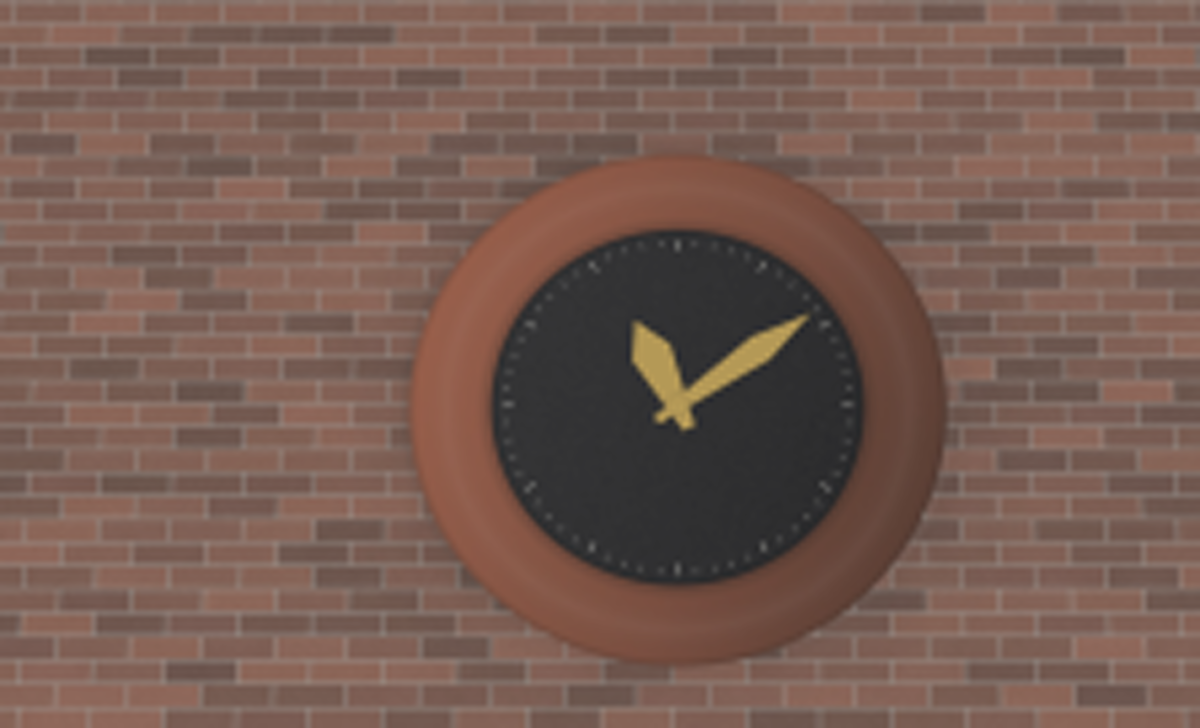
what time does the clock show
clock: 11:09
